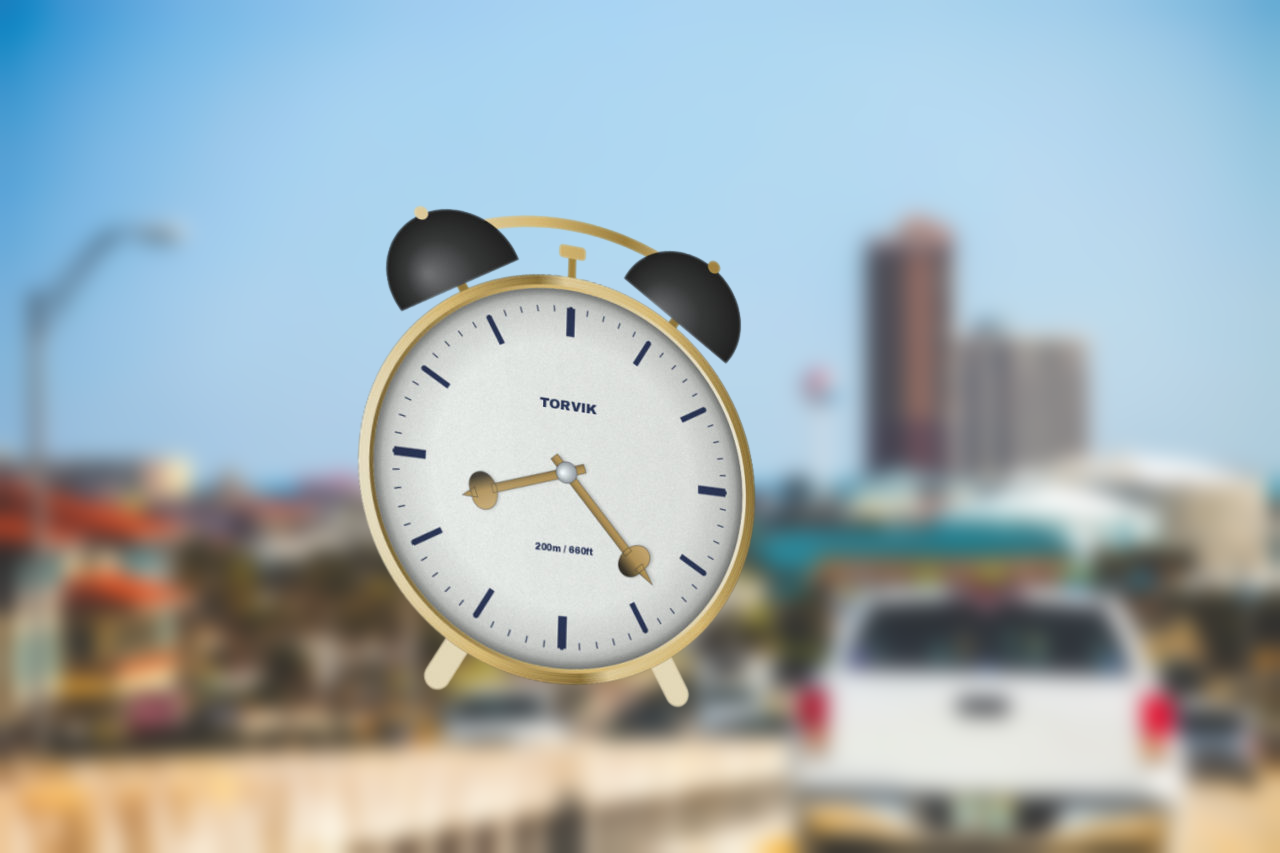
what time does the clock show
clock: 8:23
